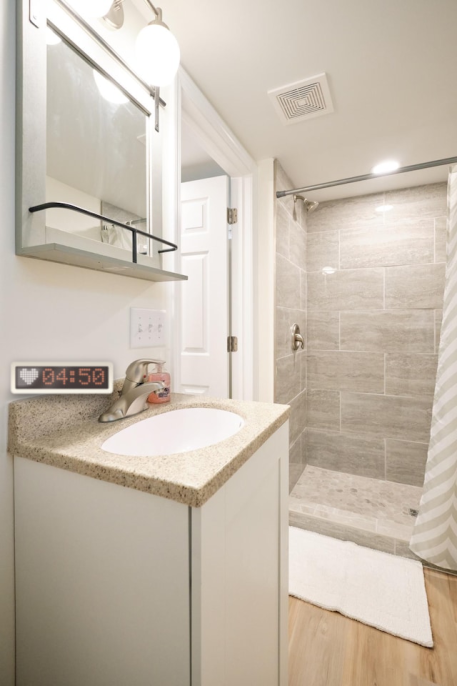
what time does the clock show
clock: 4:50
